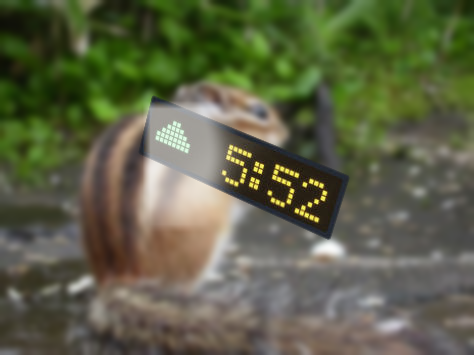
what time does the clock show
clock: 5:52
